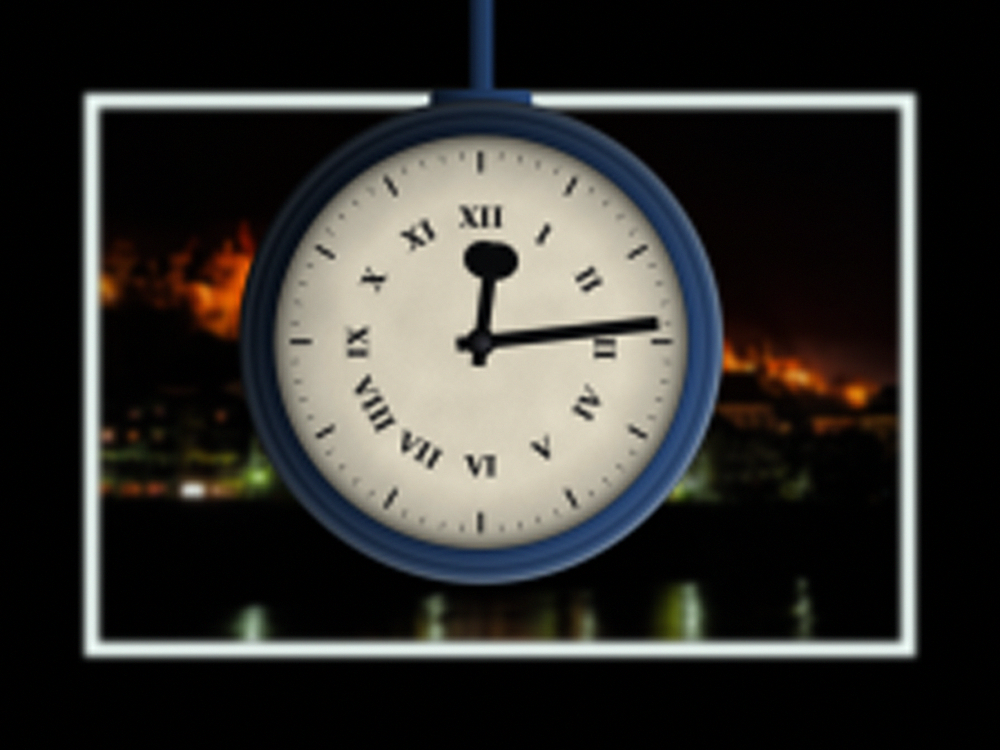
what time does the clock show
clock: 12:14
